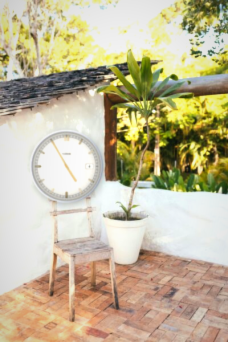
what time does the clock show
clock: 4:55
